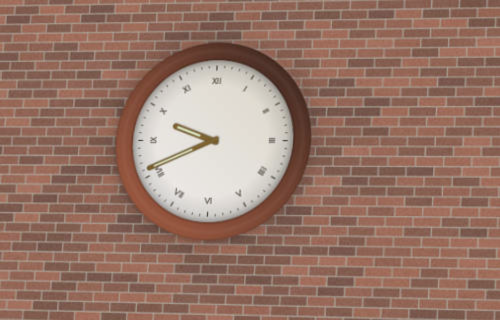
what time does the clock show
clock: 9:41
